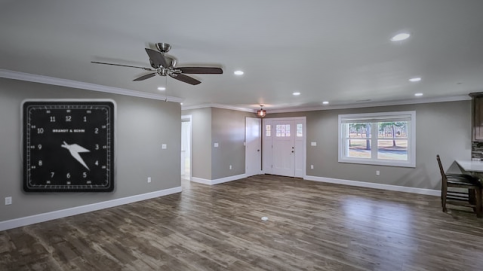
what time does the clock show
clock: 3:23
